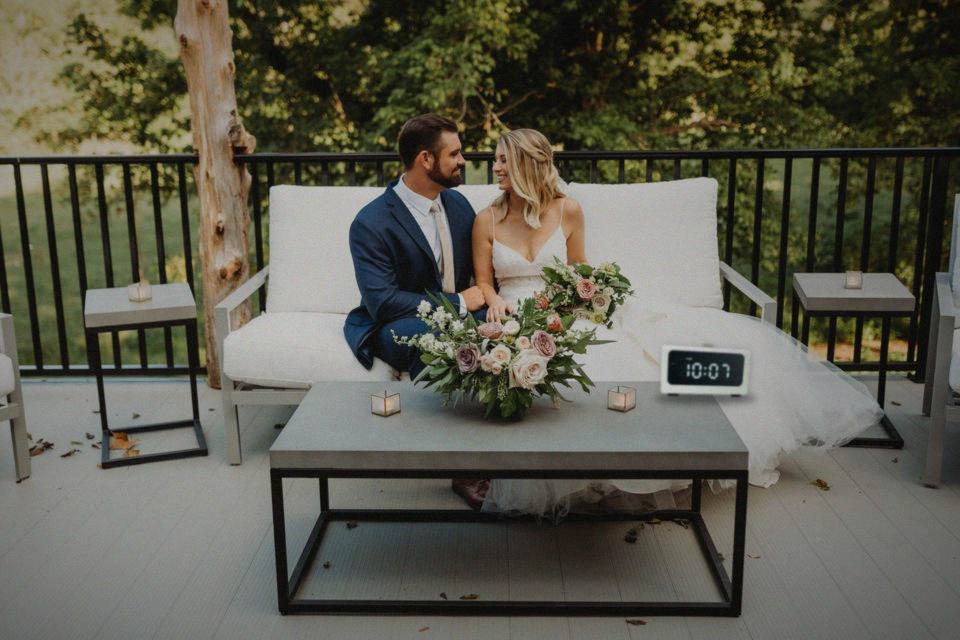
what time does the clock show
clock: 10:07
